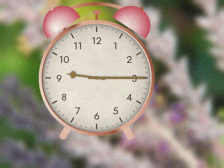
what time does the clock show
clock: 9:15
